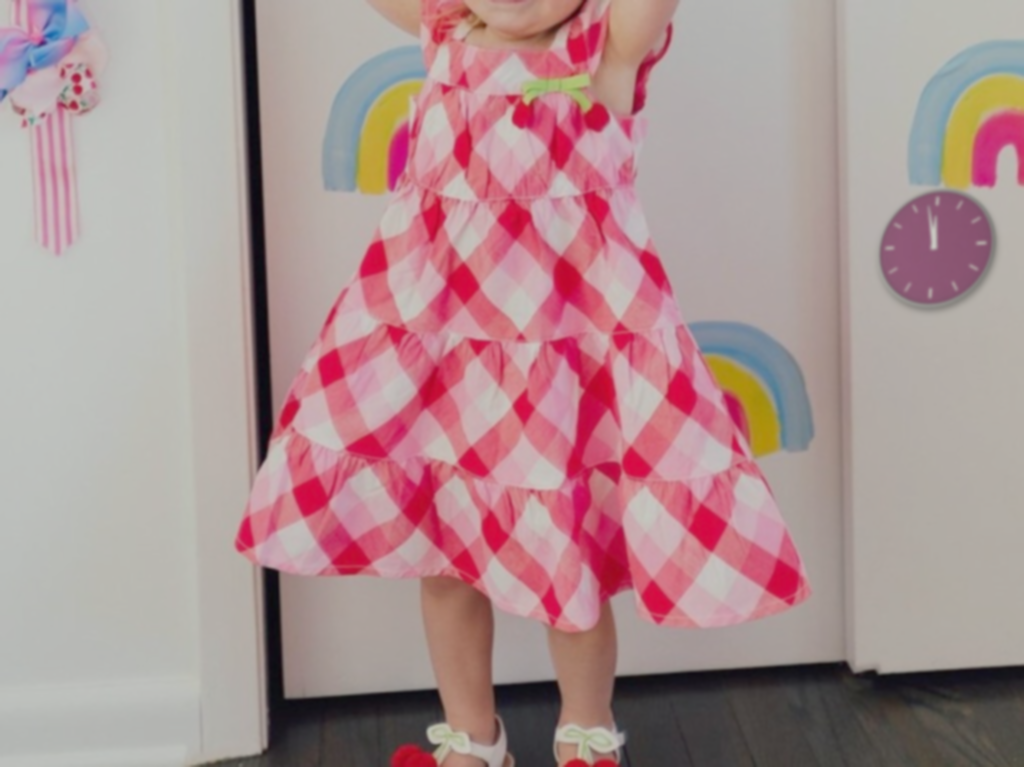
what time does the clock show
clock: 11:58
